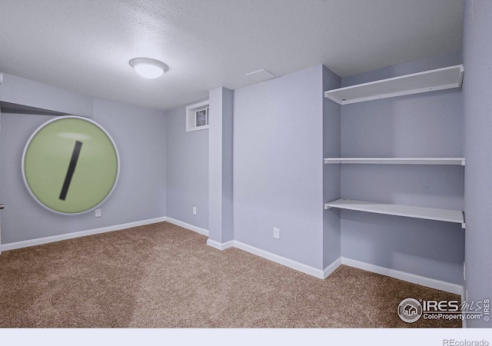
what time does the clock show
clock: 12:33
